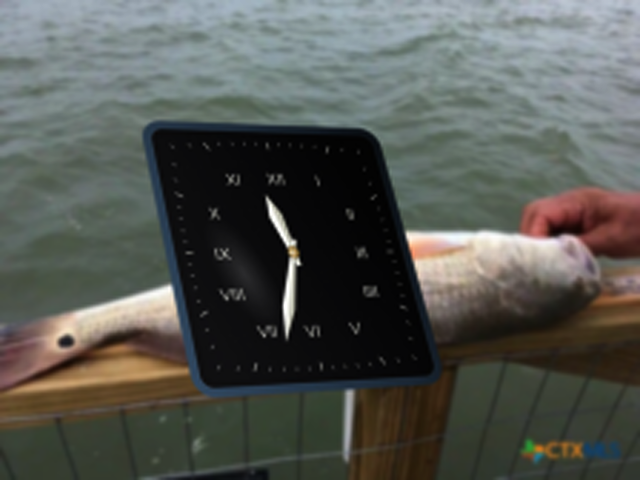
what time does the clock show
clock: 11:33
